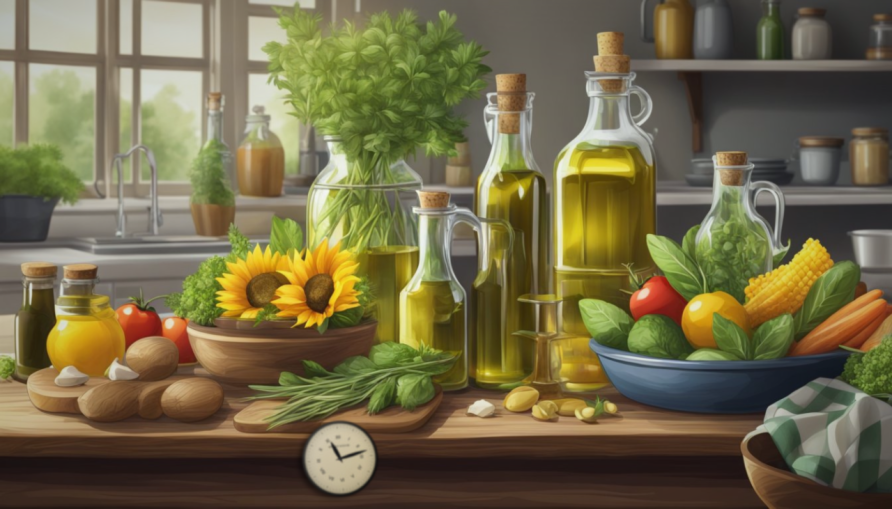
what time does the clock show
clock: 11:13
